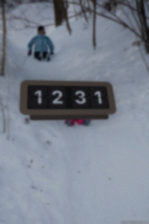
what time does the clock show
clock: 12:31
